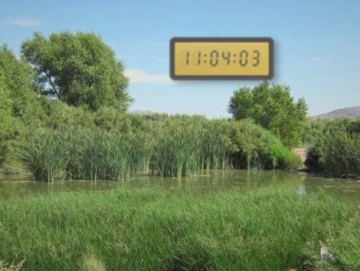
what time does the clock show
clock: 11:04:03
